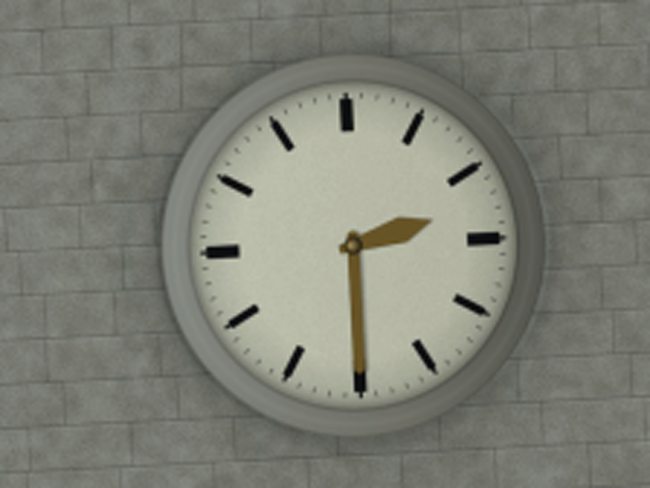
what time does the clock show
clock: 2:30
